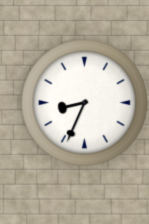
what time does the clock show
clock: 8:34
